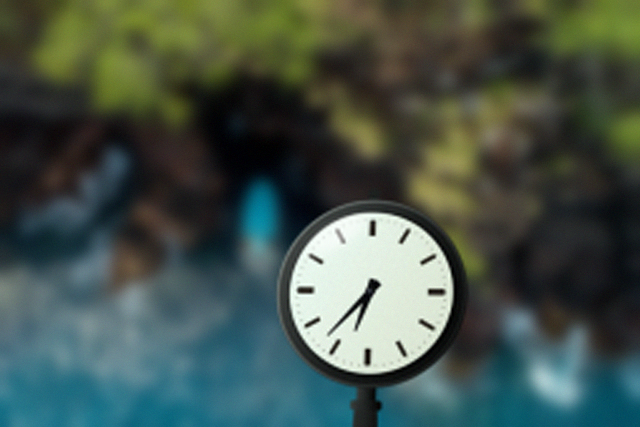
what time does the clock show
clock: 6:37
